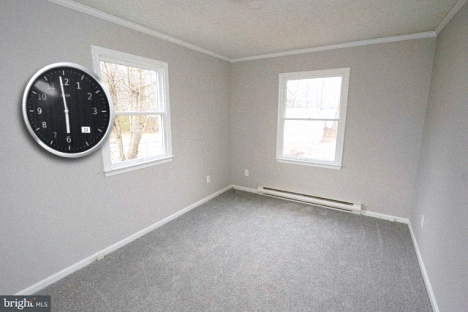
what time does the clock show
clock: 5:59
